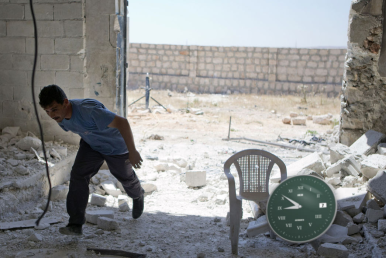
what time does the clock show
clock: 8:51
